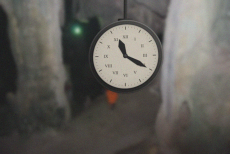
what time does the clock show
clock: 11:20
